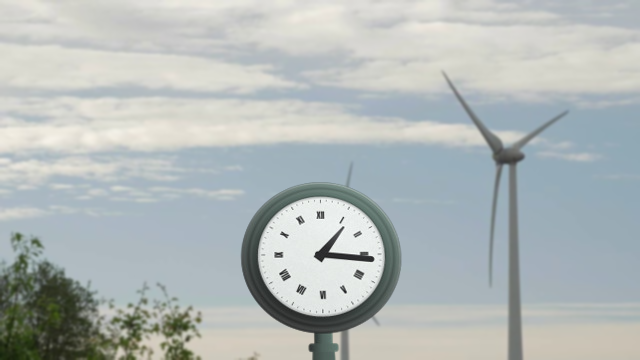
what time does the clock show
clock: 1:16
